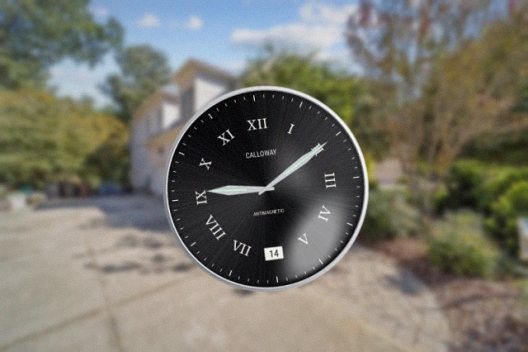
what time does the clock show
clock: 9:10
